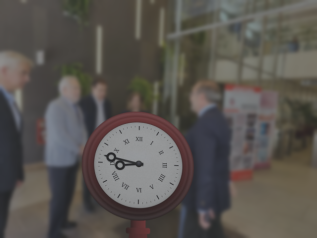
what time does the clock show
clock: 8:47
